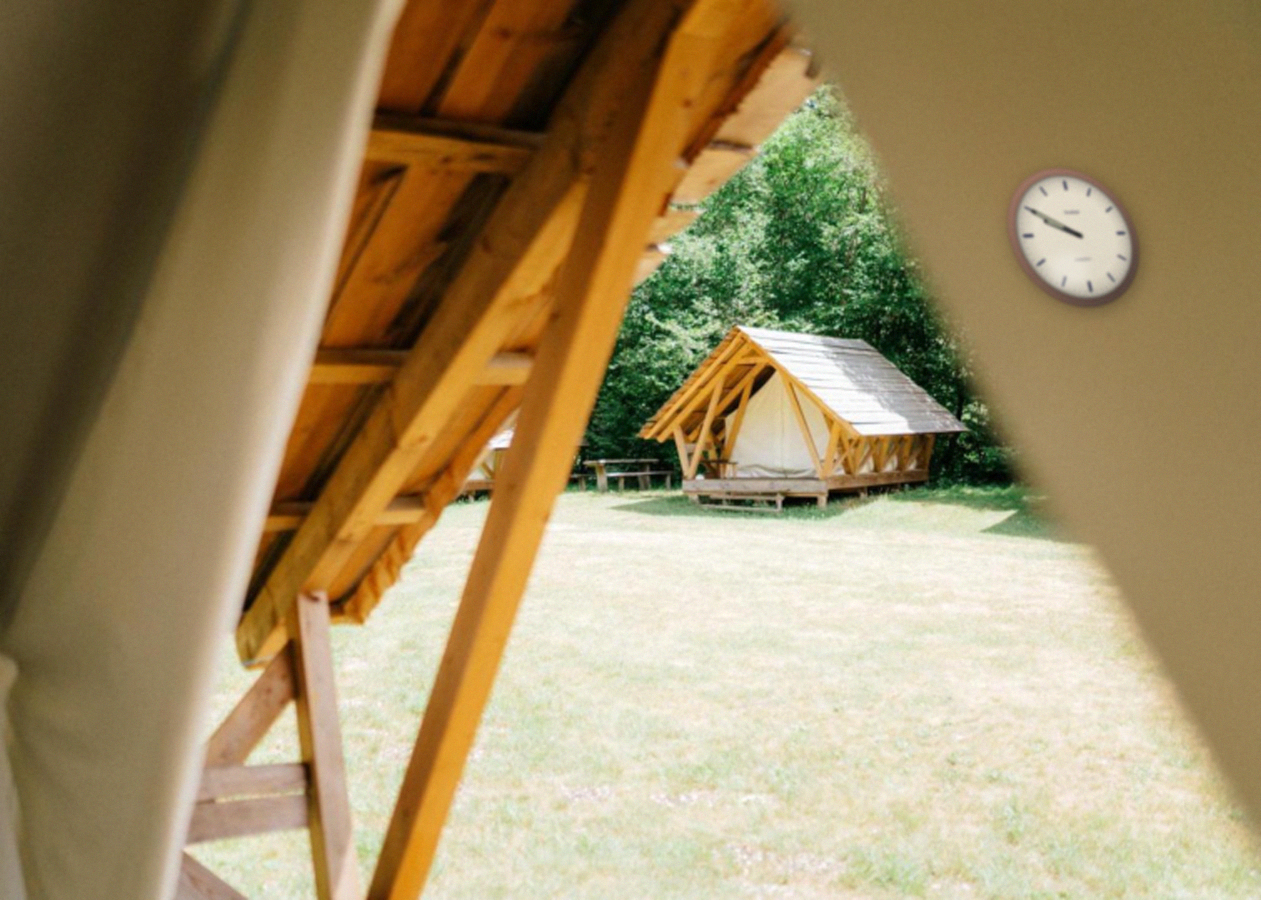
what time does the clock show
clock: 9:50
